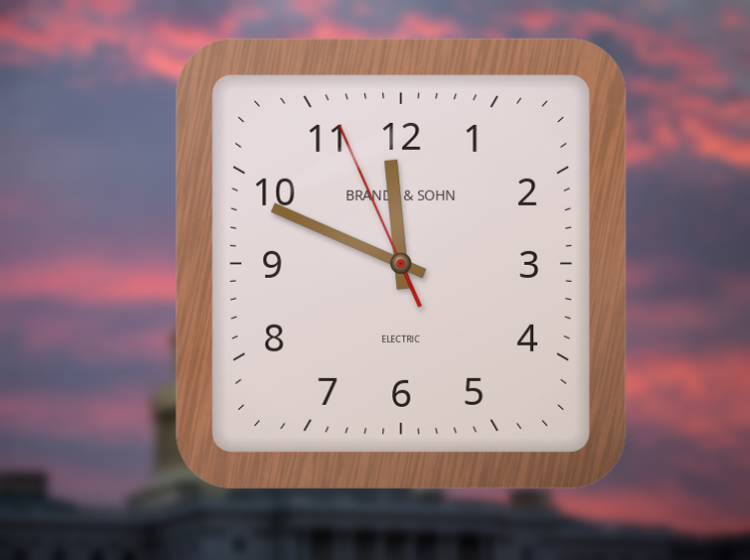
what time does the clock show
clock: 11:48:56
